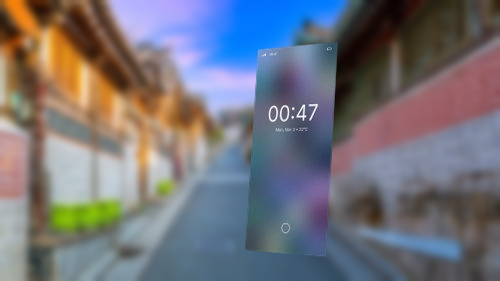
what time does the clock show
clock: 0:47
